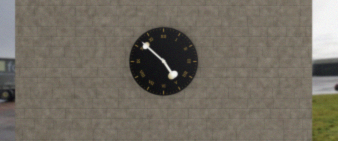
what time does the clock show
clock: 4:52
